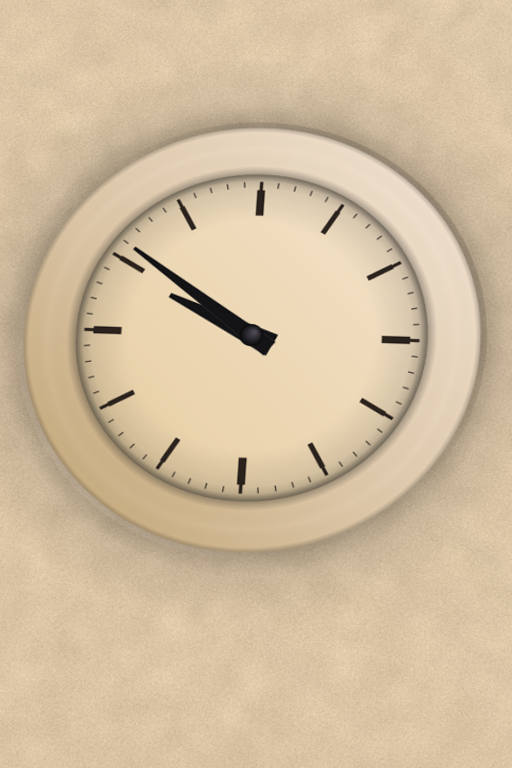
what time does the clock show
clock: 9:51
